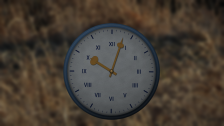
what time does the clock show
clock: 10:03
